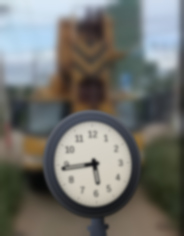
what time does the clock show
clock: 5:44
